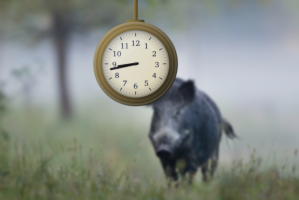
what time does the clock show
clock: 8:43
